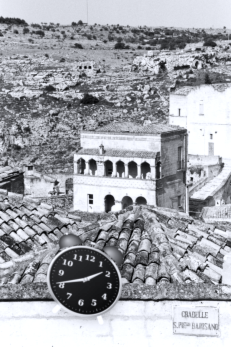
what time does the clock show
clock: 1:41
